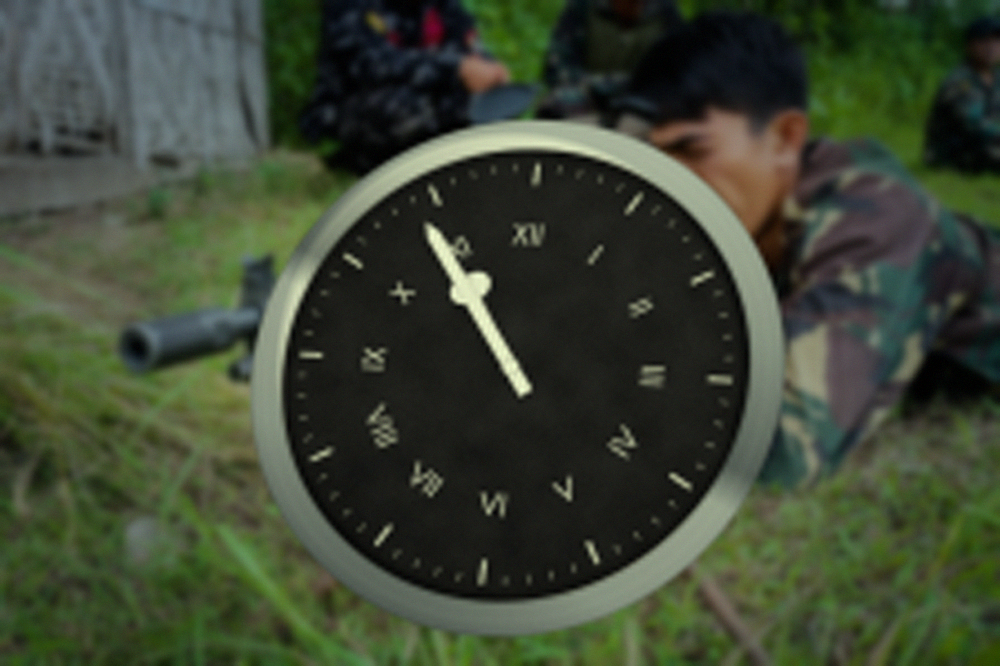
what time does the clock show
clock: 10:54
